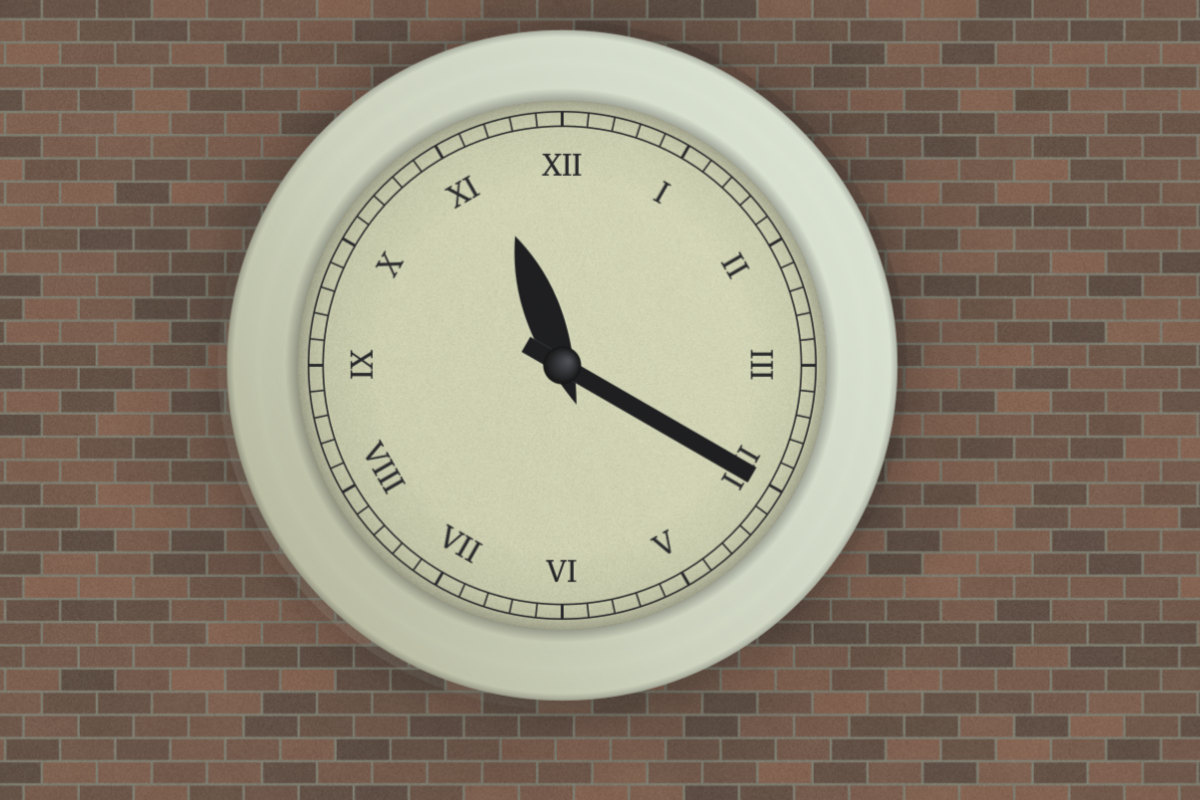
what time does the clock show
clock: 11:20
